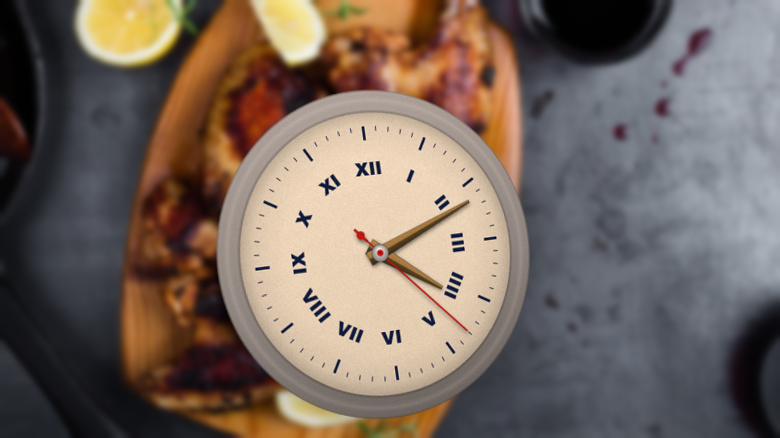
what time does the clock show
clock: 4:11:23
